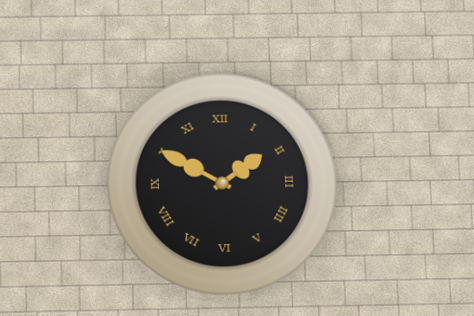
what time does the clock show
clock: 1:50
